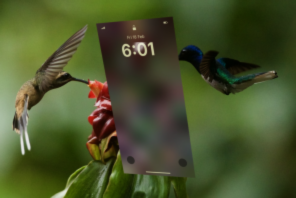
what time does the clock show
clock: 6:01
